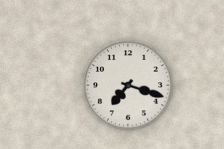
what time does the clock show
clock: 7:18
